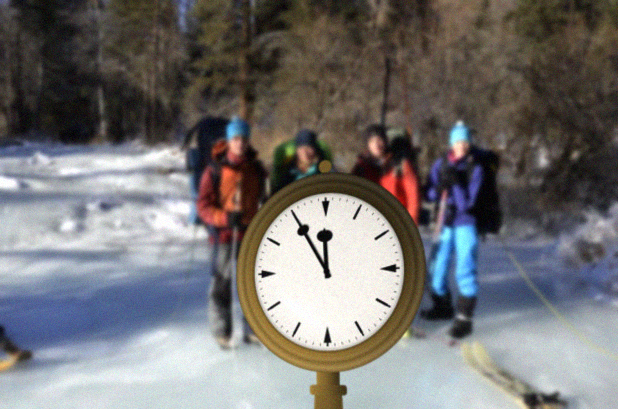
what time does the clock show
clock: 11:55
